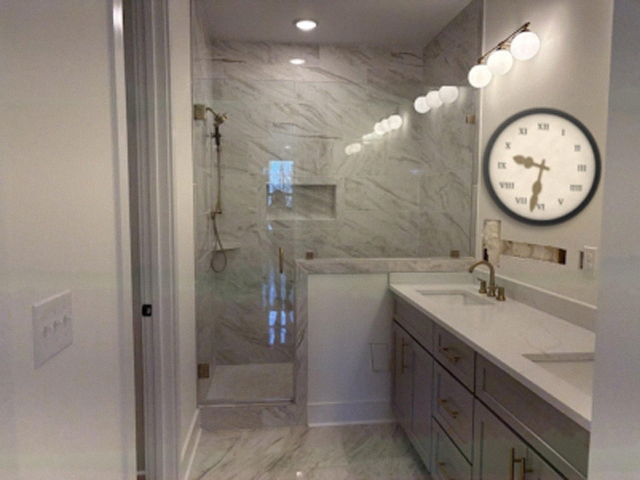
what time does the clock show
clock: 9:32
